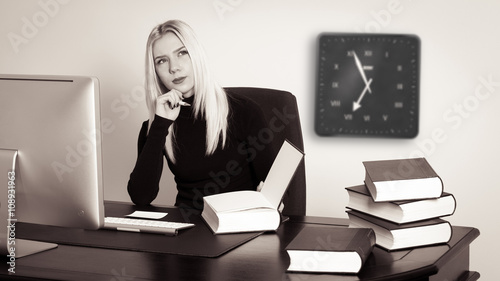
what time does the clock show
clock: 6:56
